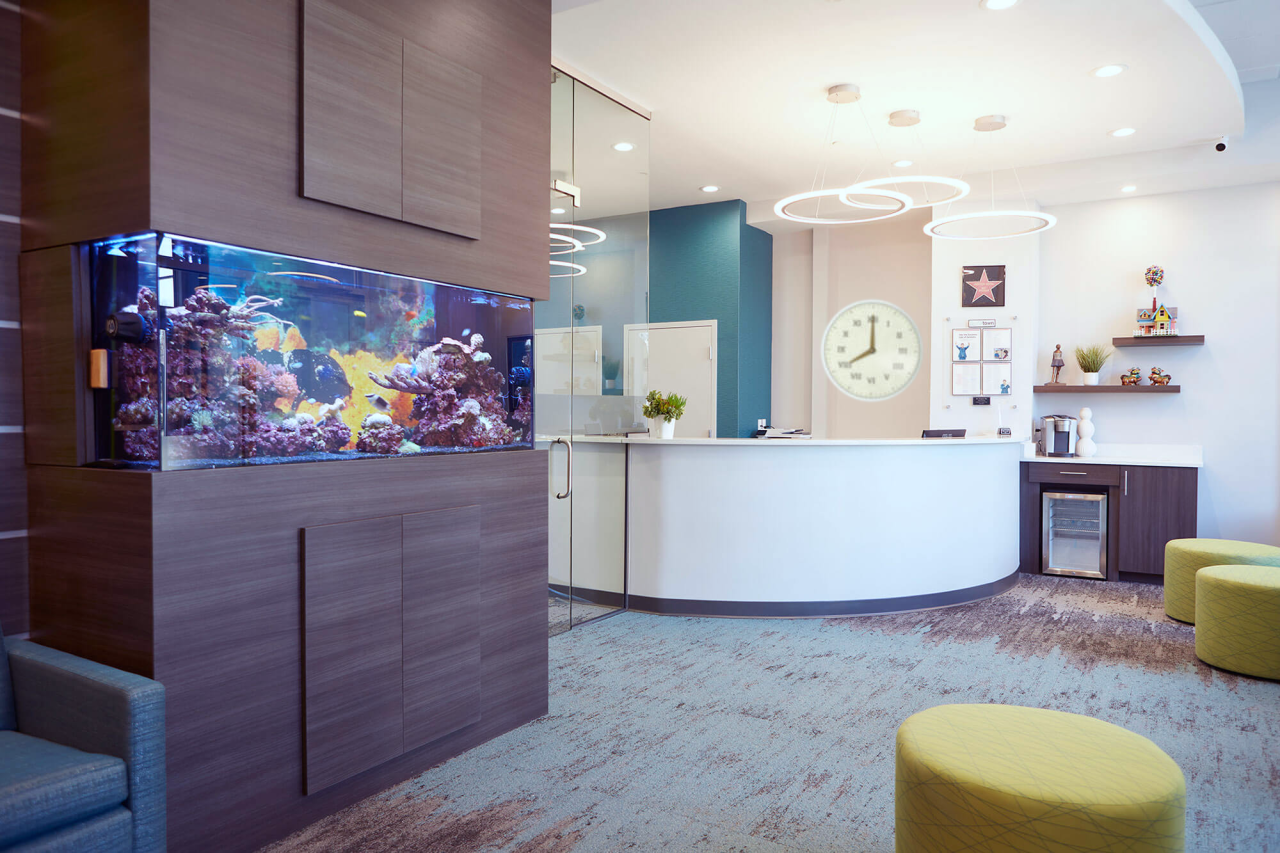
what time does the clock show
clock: 8:00
